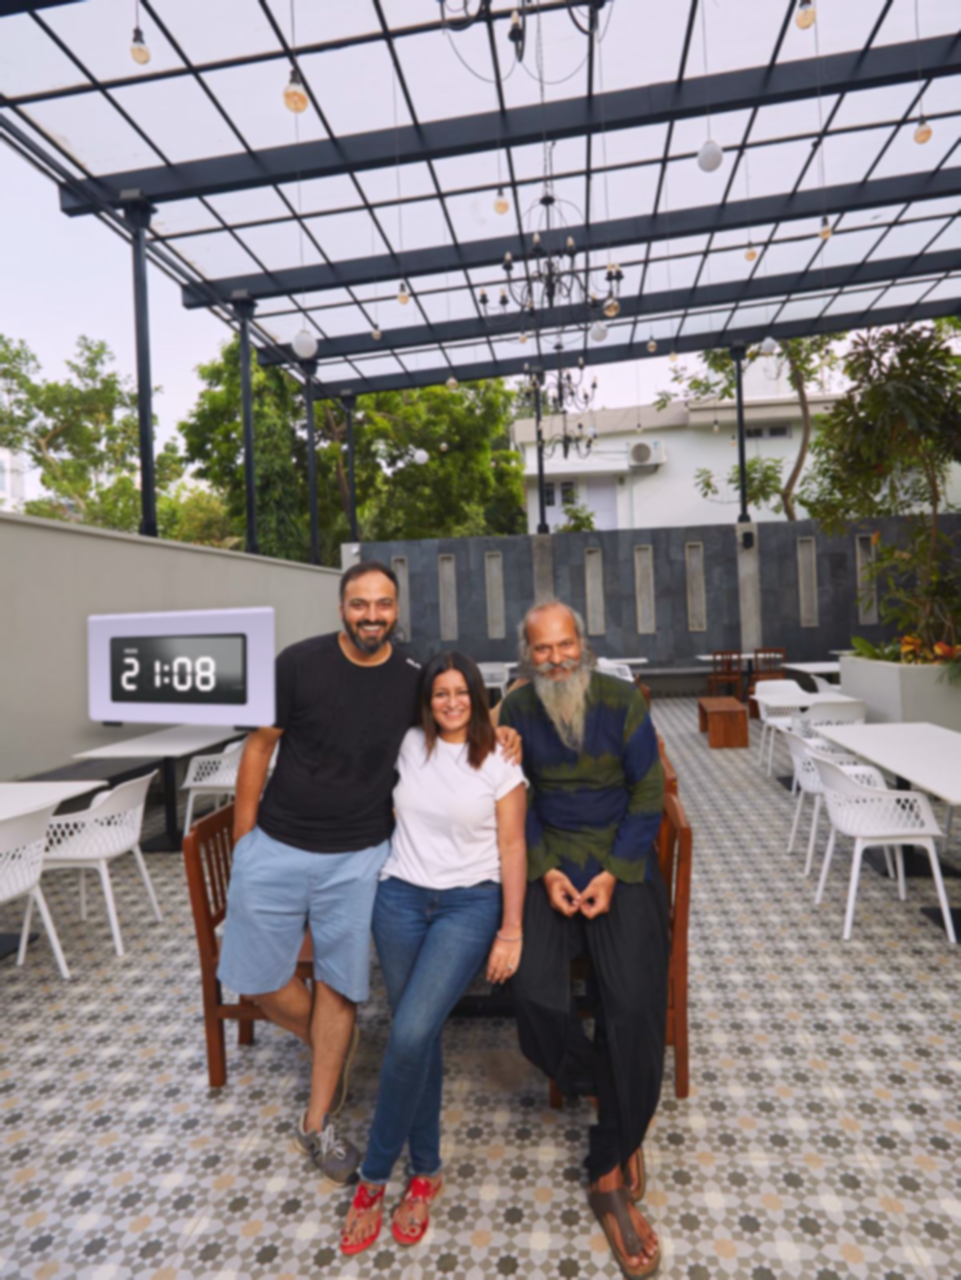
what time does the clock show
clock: 21:08
